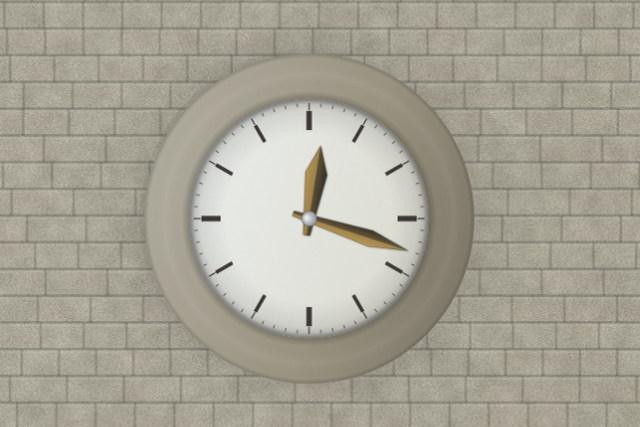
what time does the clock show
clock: 12:18
